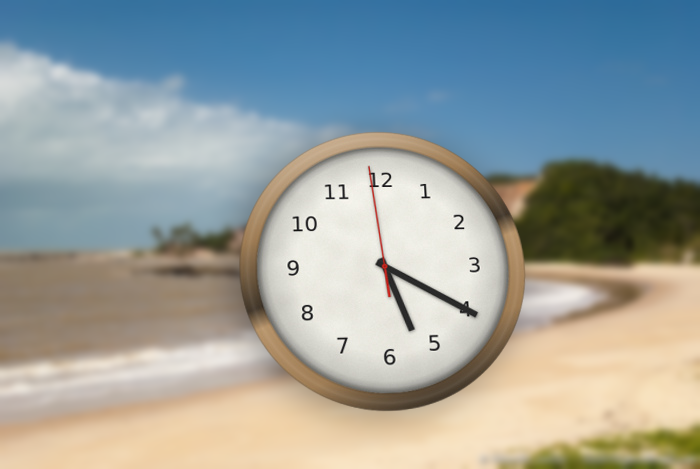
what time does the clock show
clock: 5:19:59
